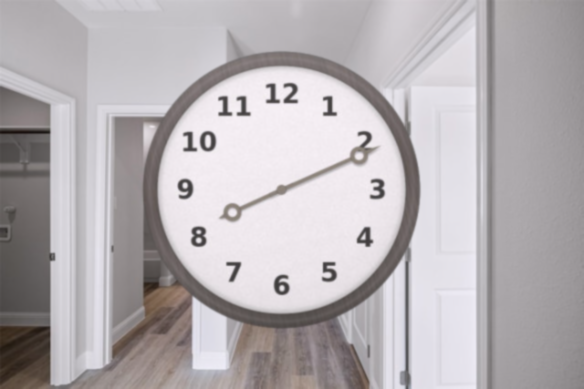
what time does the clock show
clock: 8:11
